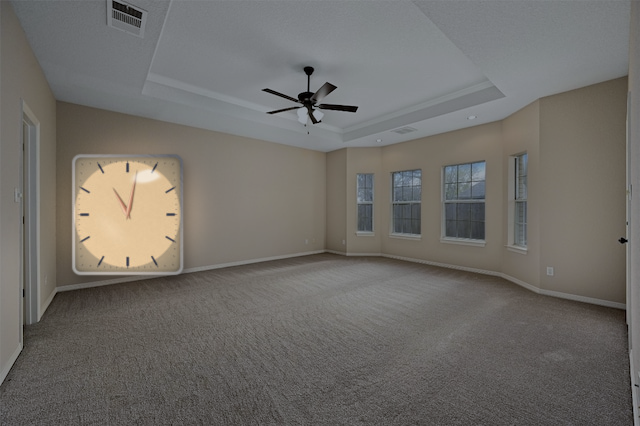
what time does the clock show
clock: 11:02
